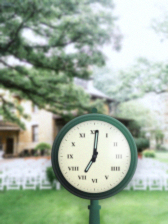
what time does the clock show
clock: 7:01
